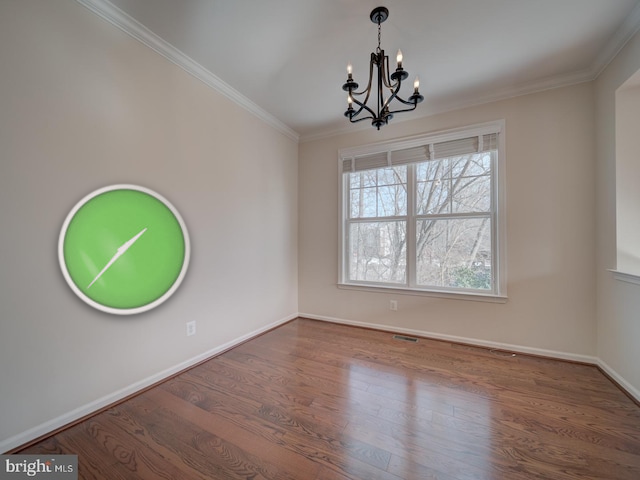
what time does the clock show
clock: 1:37
